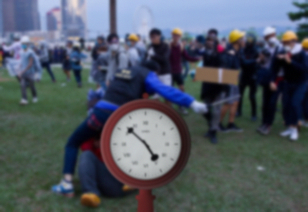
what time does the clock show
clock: 4:52
